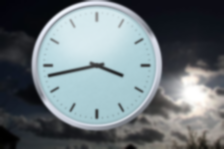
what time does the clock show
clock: 3:43
